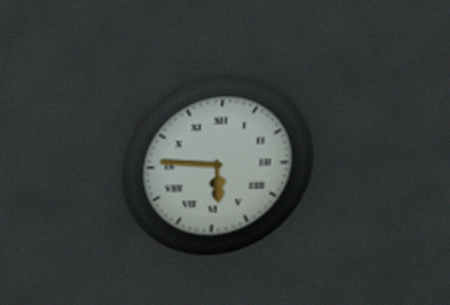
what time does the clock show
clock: 5:46
